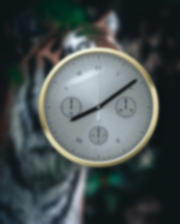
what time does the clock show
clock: 8:09
